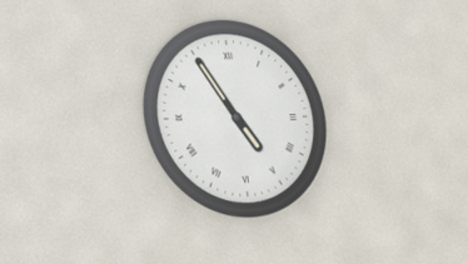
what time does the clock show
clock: 4:55
